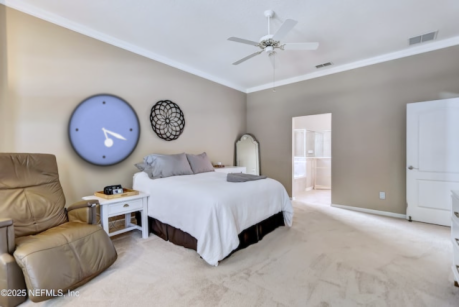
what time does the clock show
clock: 5:19
